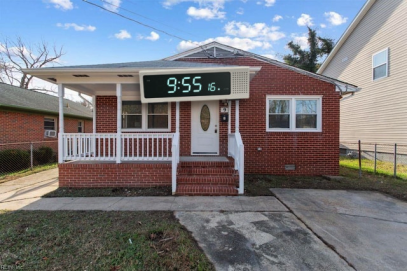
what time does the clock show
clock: 9:55:16
